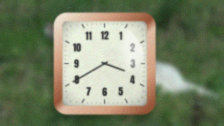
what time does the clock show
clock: 3:40
